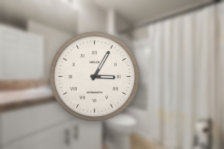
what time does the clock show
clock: 3:05
